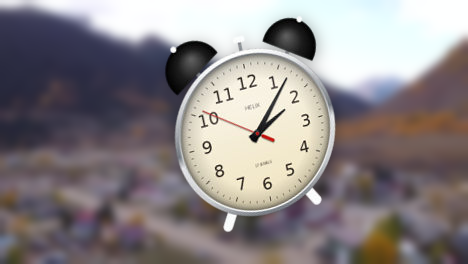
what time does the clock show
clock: 2:06:51
